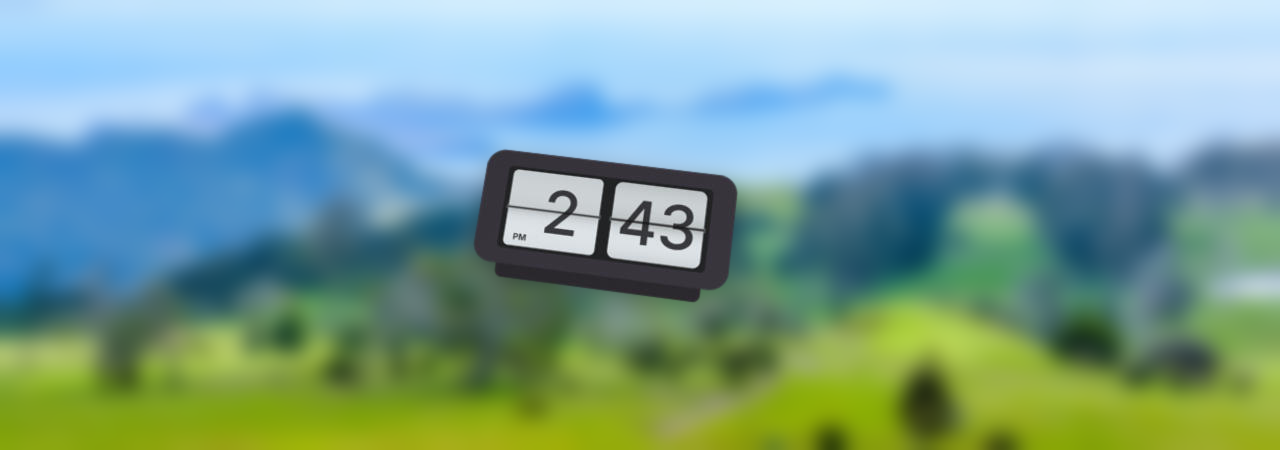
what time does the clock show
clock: 2:43
